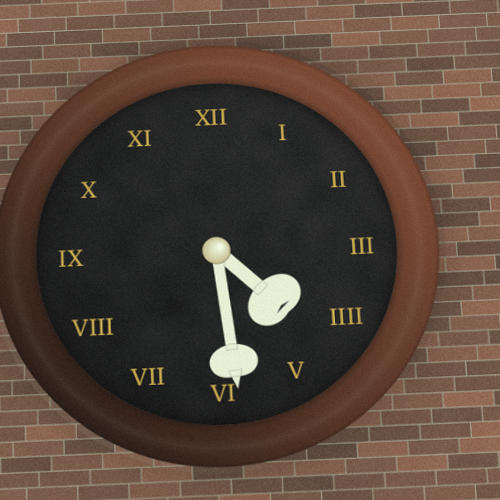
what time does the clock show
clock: 4:29
